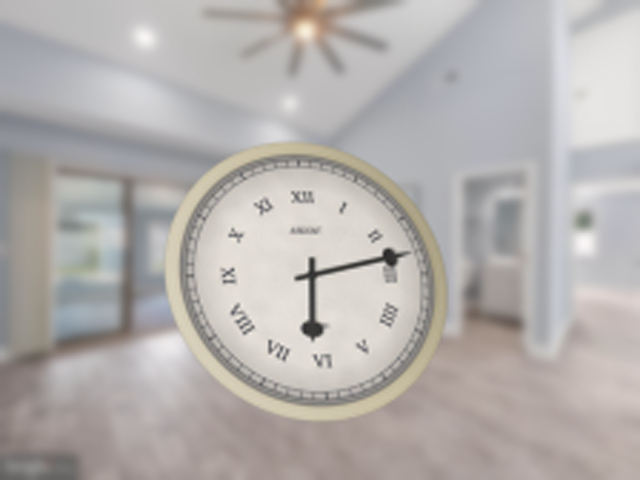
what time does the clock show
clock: 6:13
